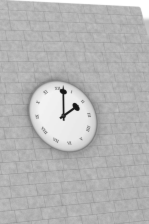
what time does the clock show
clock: 2:02
